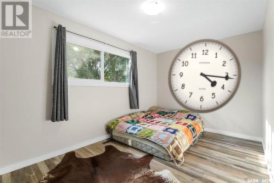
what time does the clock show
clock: 4:16
